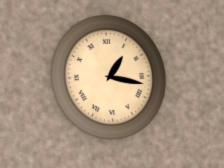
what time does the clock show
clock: 1:17
